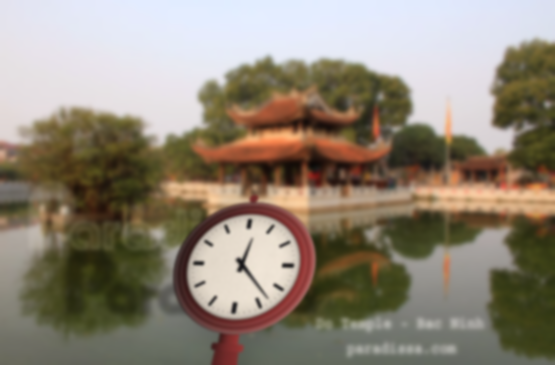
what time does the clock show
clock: 12:23
